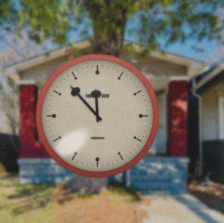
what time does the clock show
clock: 11:53
